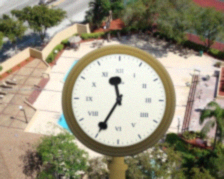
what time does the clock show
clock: 11:35
